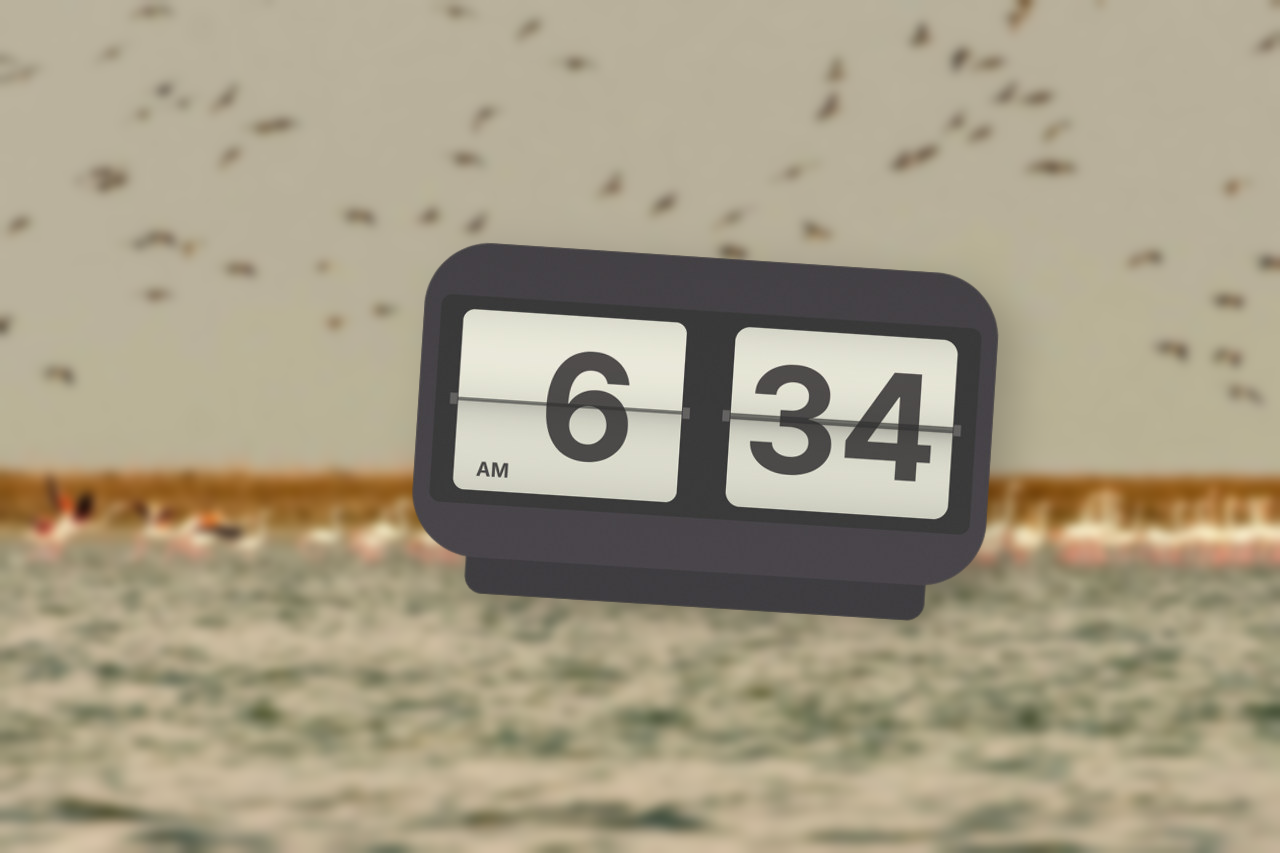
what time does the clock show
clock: 6:34
